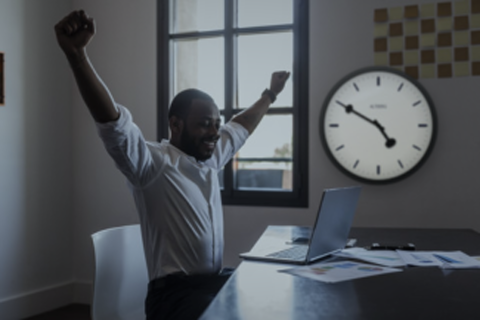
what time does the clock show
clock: 4:50
